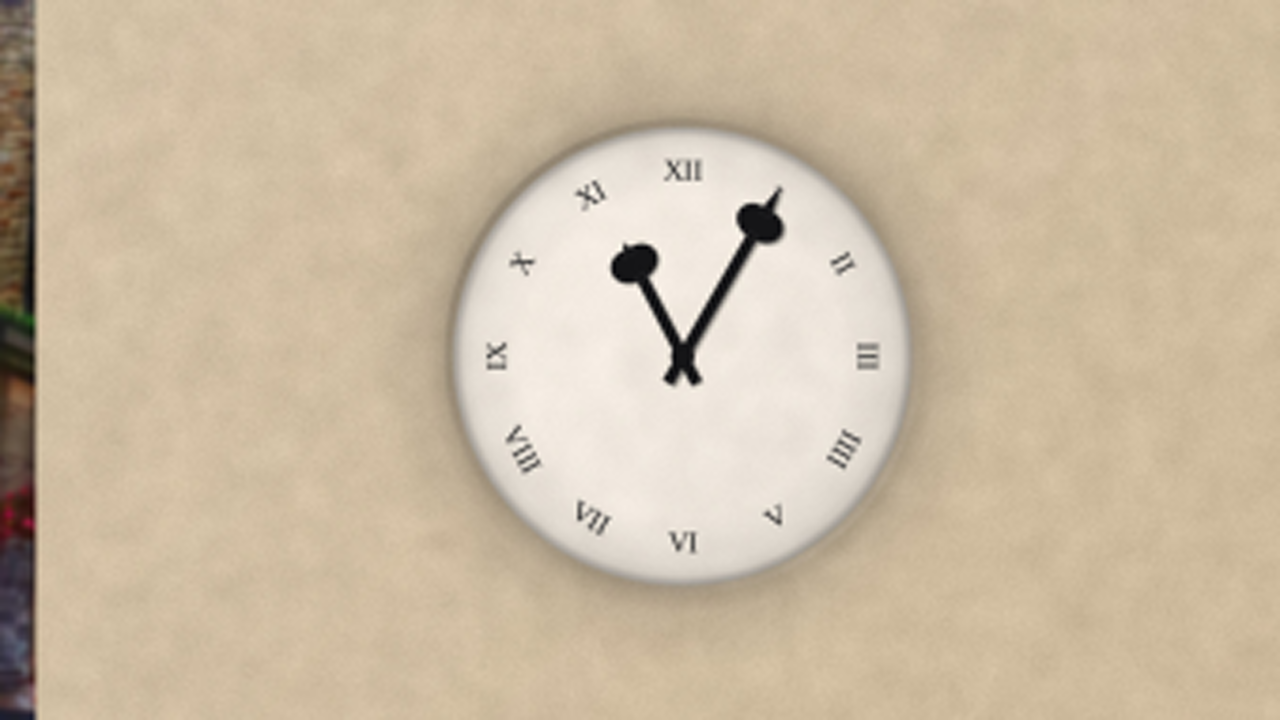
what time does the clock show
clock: 11:05
